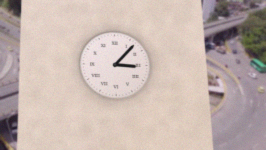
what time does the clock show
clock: 3:07
